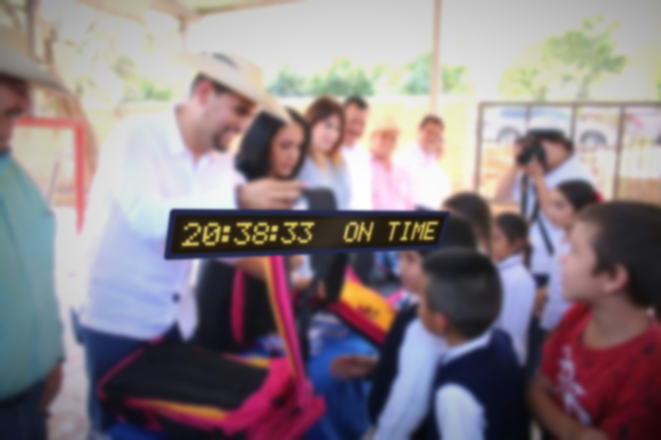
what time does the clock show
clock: 20:38:33
